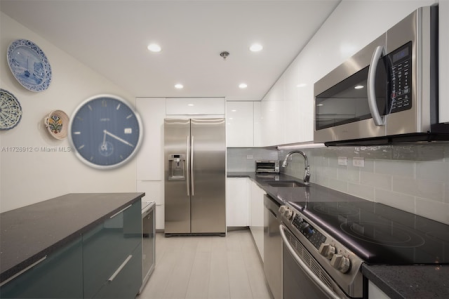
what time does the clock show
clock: 6:20
